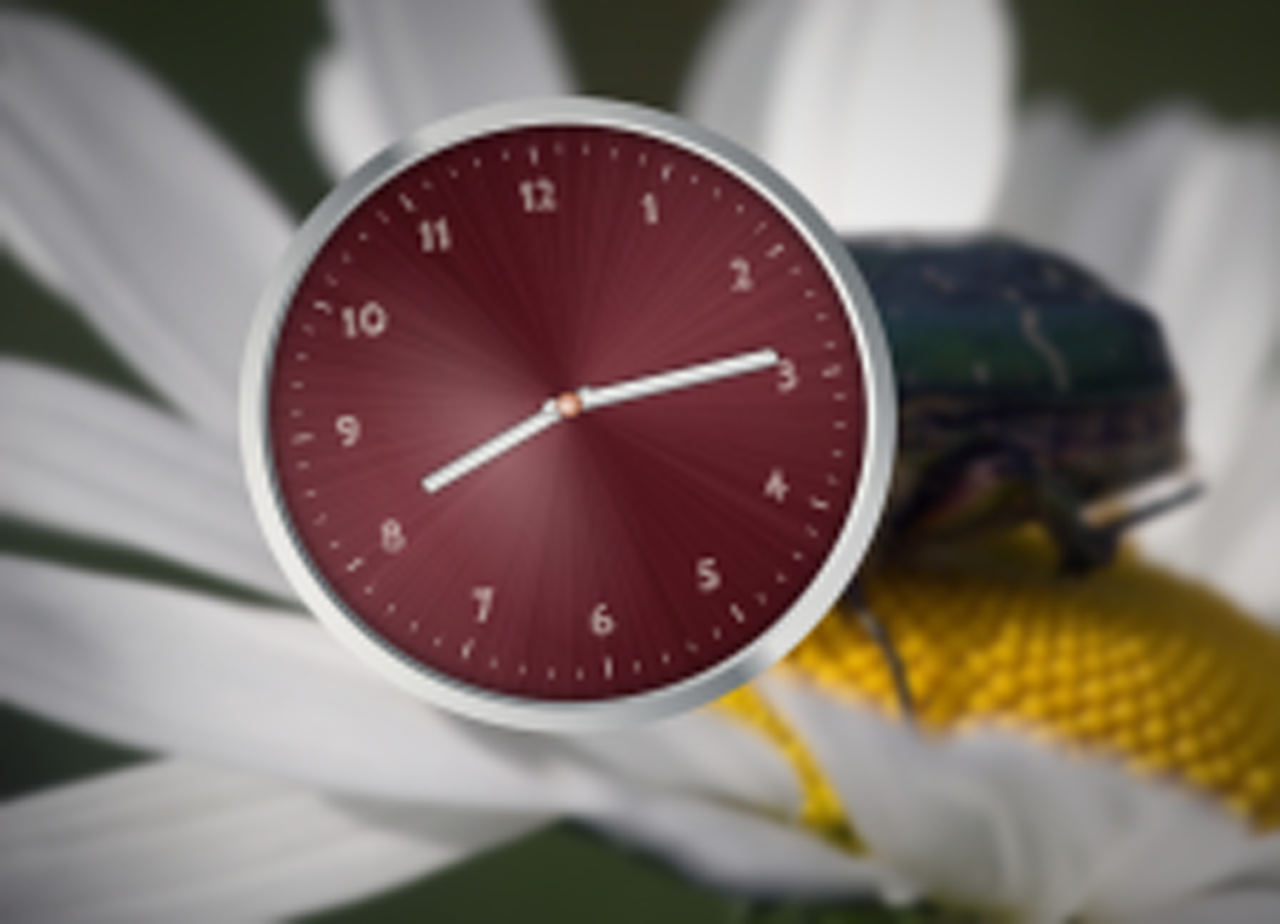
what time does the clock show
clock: 8:14
